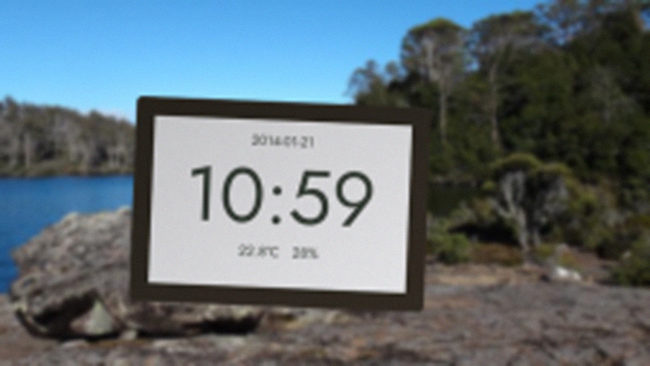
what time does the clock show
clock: 10:59
